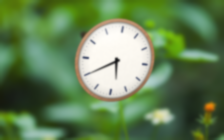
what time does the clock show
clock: 5:40
